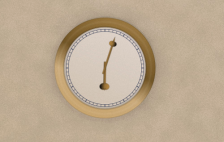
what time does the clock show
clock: 6:03
